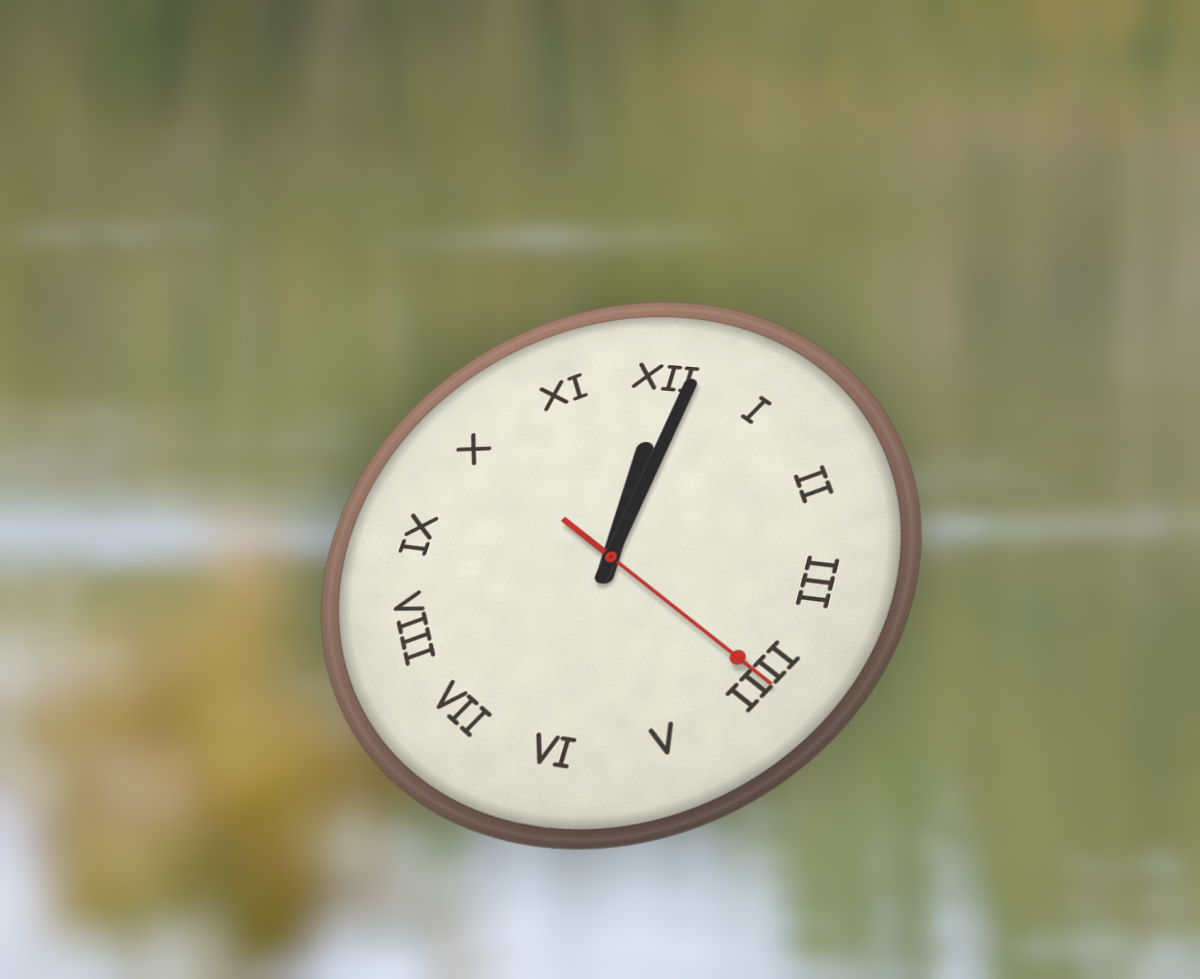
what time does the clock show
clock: 12:01:20
